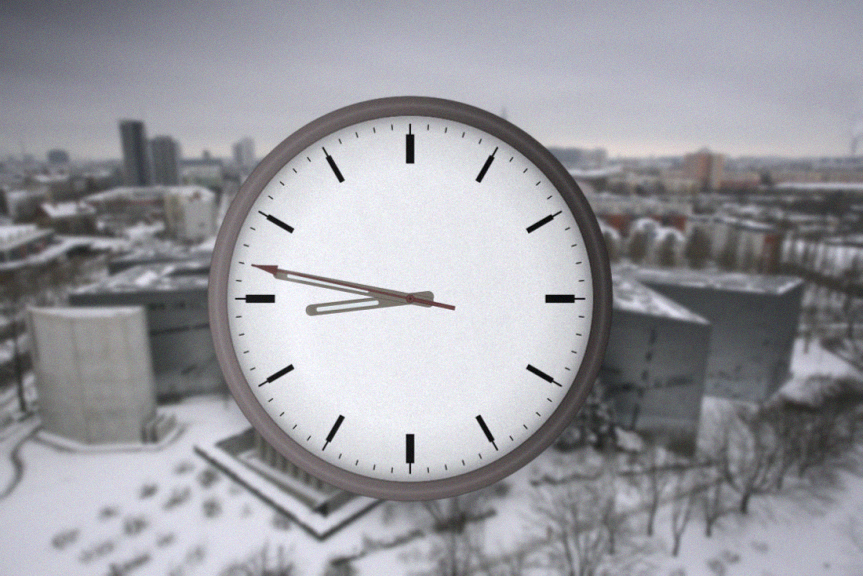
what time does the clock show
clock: 8:46:47
